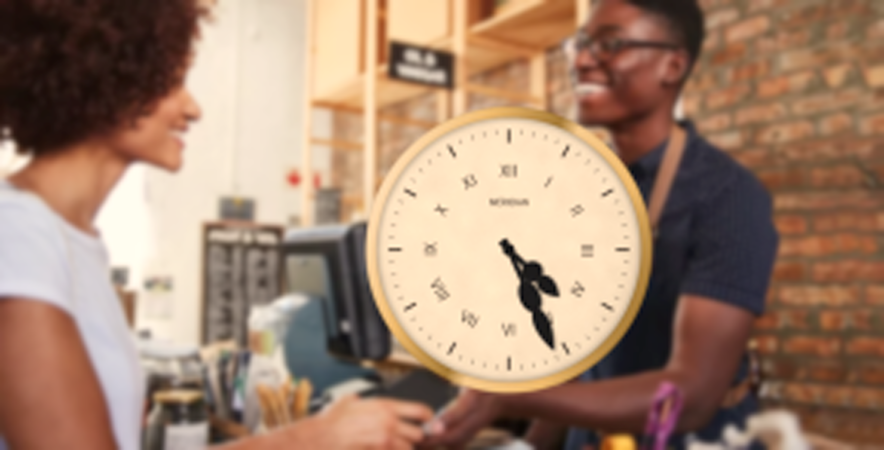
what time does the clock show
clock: 4:26
